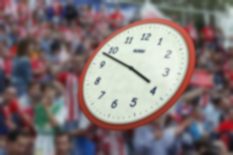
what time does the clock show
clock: 3:48
